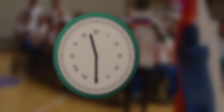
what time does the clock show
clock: 11:30
